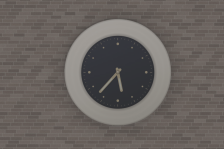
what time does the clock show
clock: 5:37
